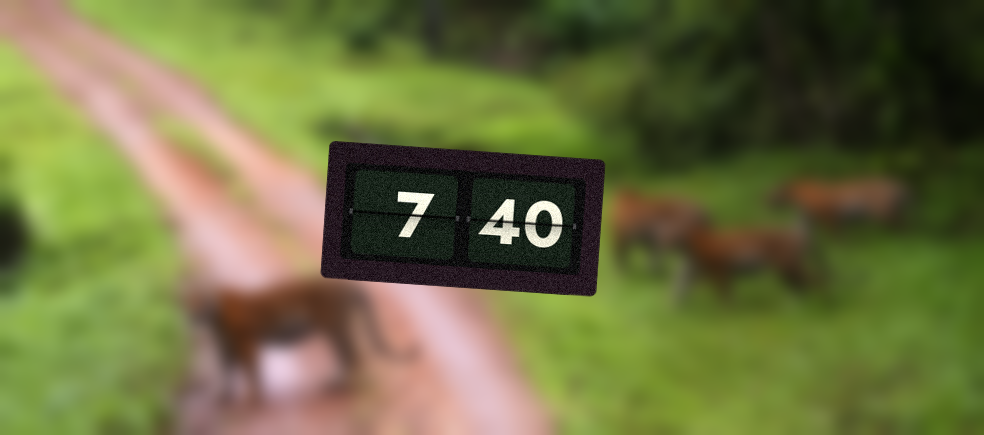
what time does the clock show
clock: 7:40
